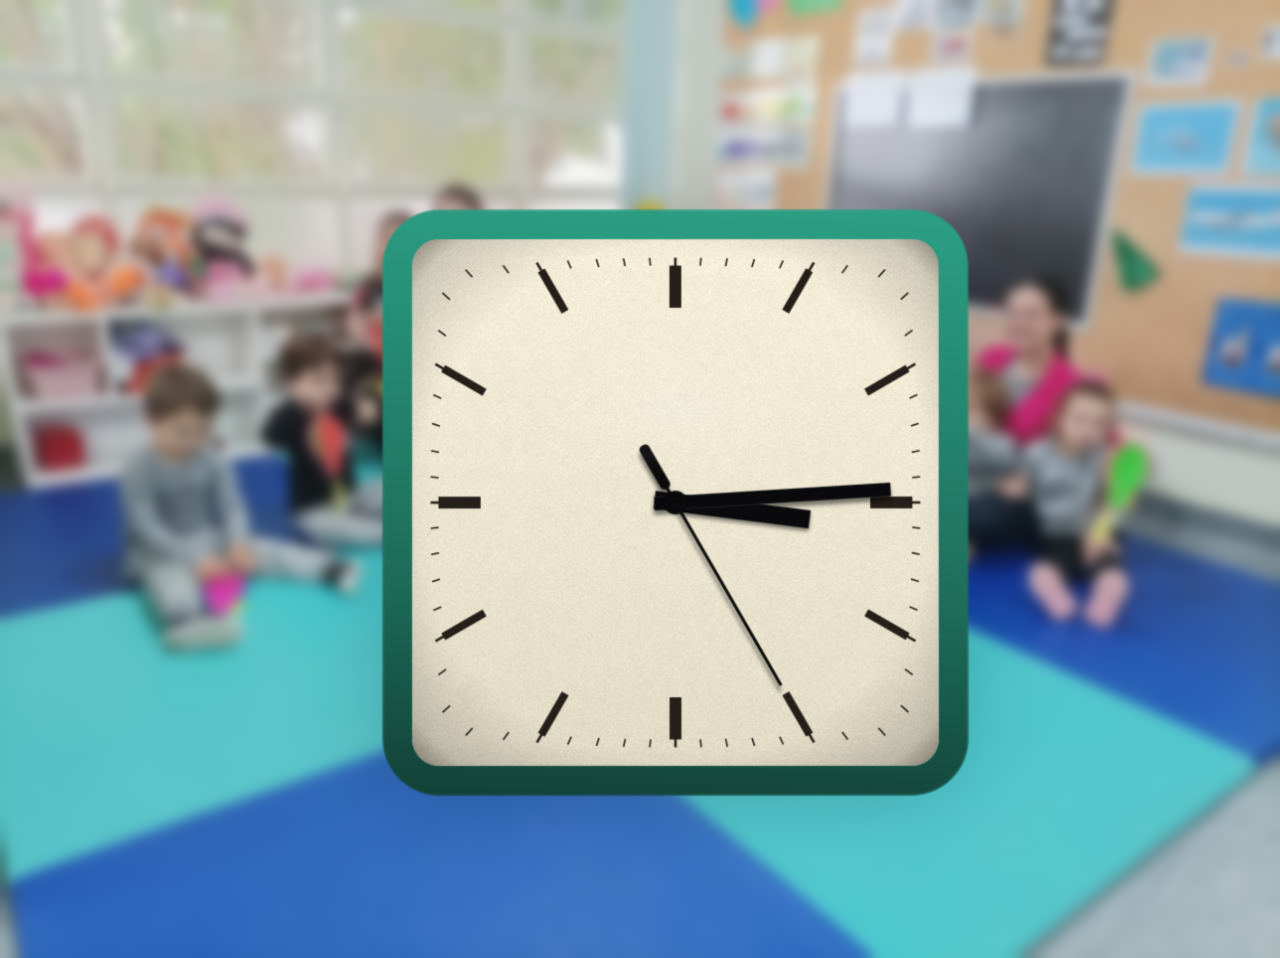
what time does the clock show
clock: 3:14:25
